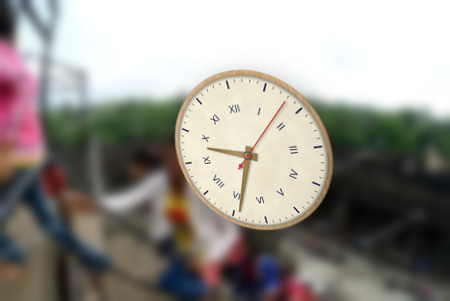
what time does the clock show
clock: 9:34:08
